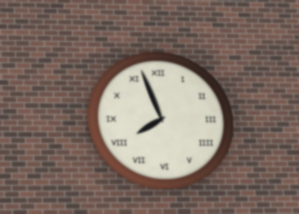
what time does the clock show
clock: 7:57
